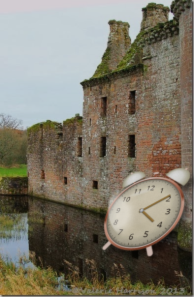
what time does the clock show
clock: 4:09
